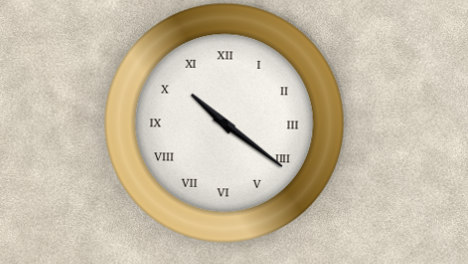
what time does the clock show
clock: 10:21
